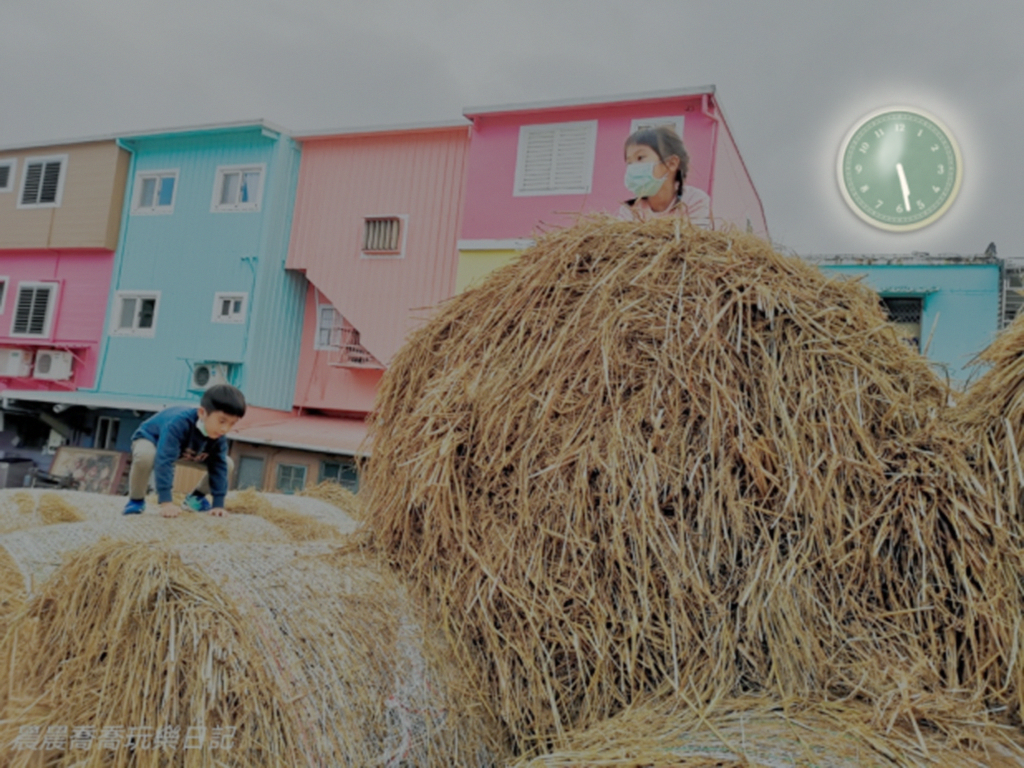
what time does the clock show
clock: 5:28
